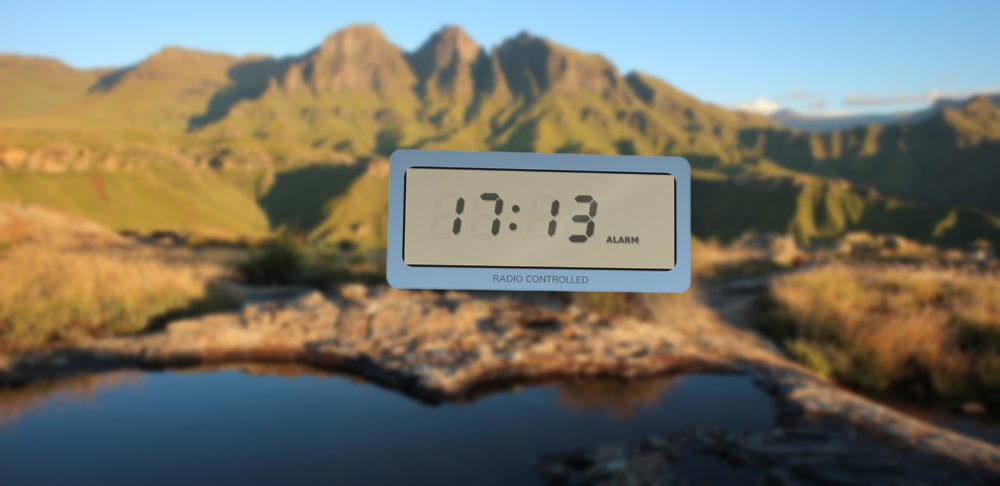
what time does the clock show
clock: 17:13
